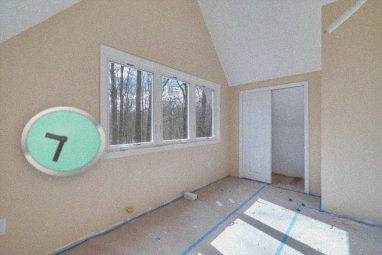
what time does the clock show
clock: 9:33
